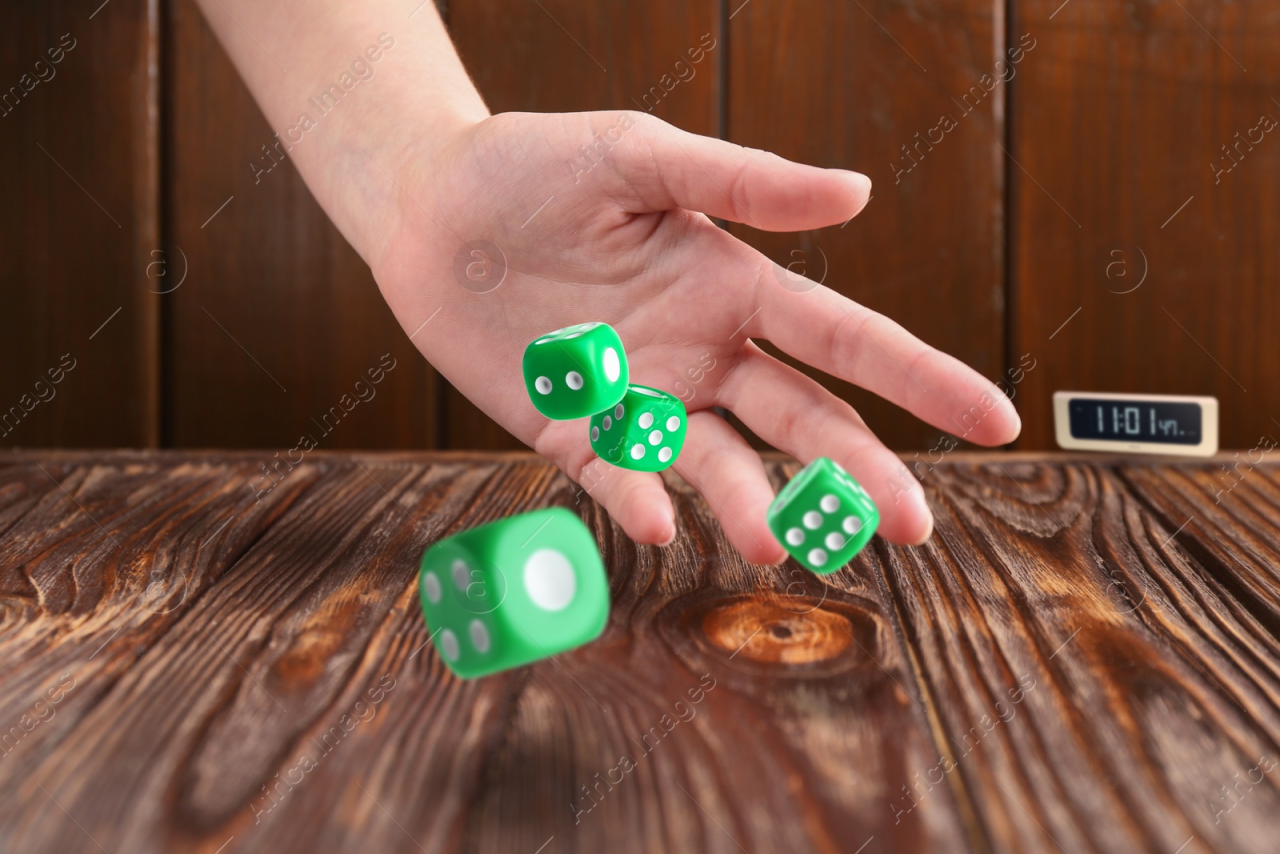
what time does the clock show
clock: 11:01:47
